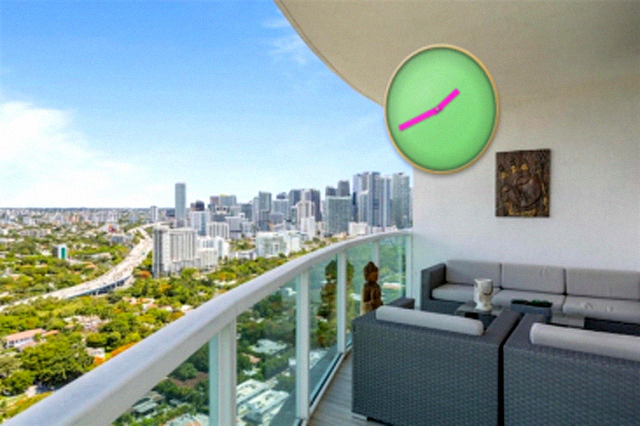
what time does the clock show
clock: 1:41
